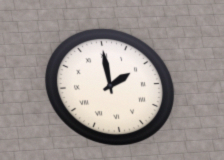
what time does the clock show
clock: 2:00
